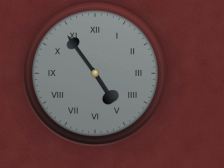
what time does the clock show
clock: 4:54
